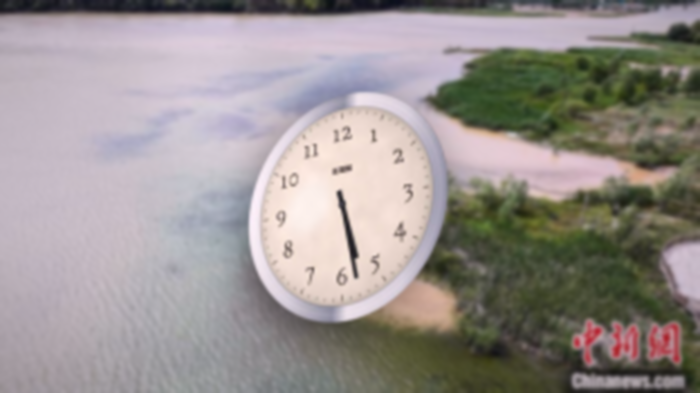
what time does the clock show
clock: 5:28
